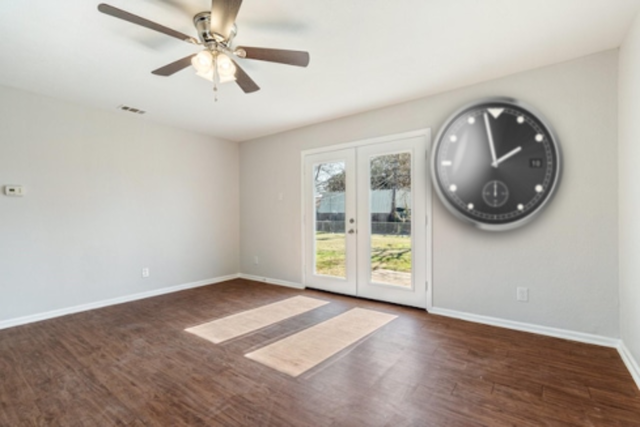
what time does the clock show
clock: 1:58
